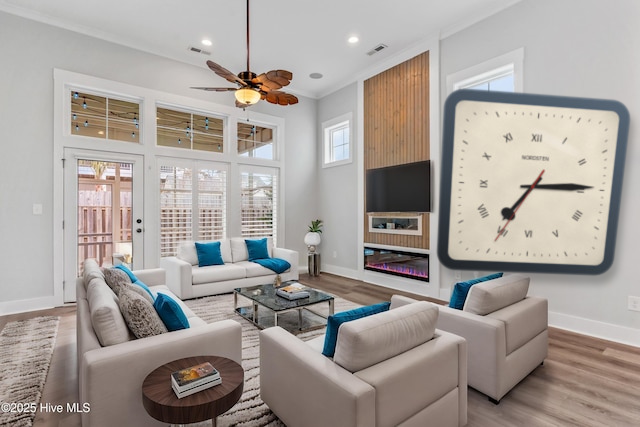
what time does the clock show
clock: 7:14:35
